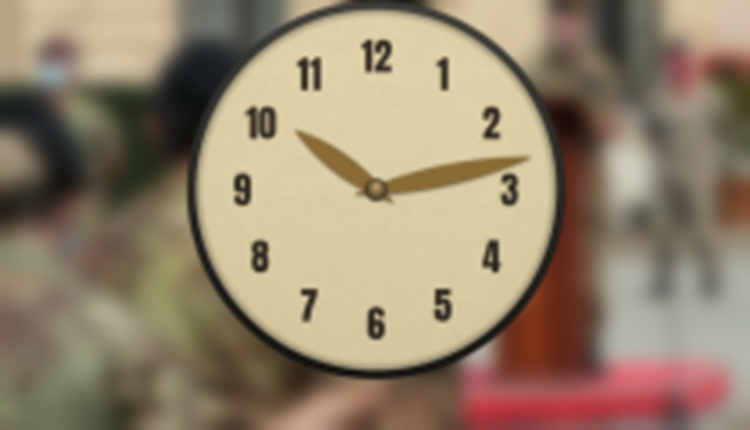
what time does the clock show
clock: 10:13
